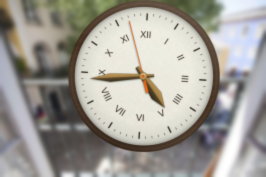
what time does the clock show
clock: 4:43:57
